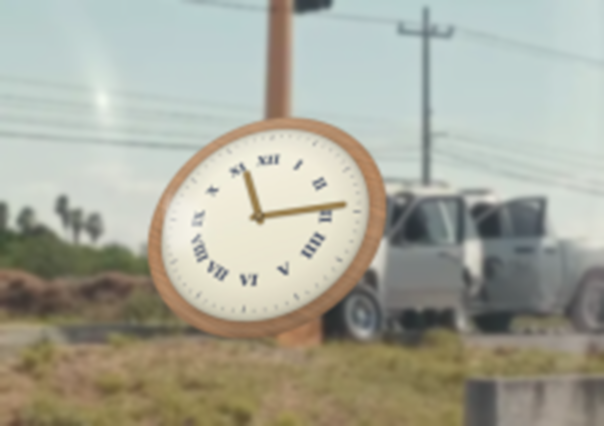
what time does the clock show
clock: 11:14
